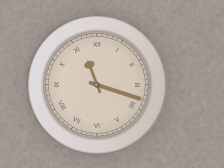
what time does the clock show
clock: 11:18
